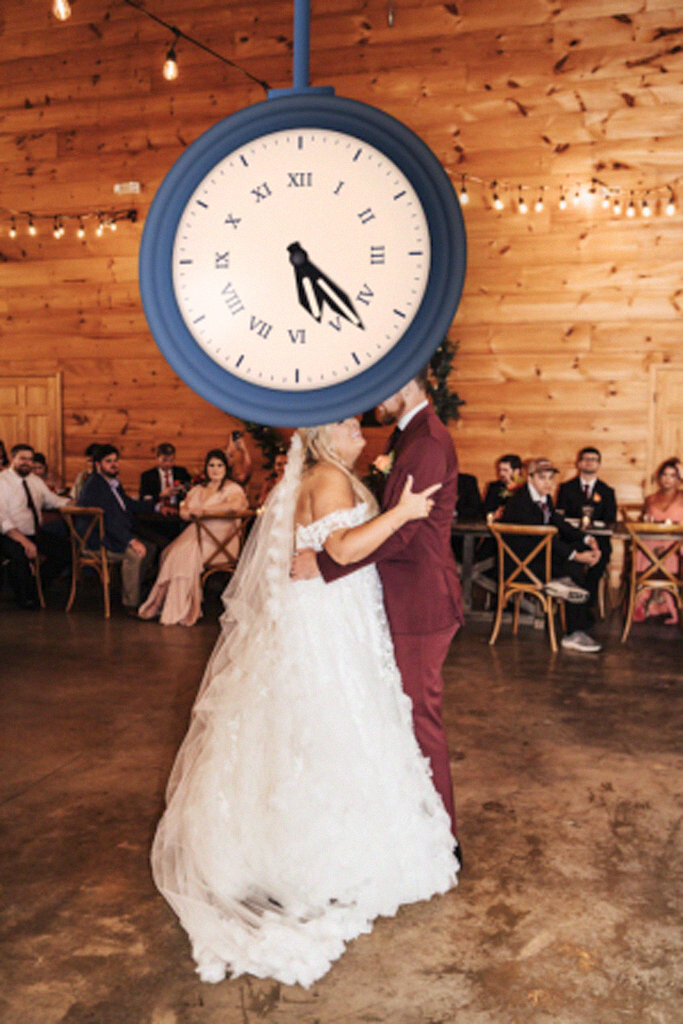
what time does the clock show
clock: 5:23
